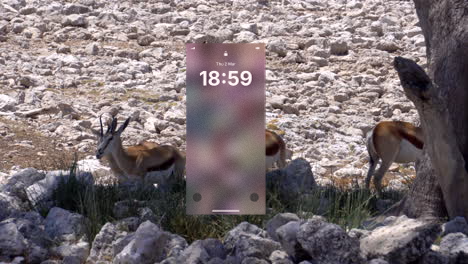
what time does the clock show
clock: 18:59
